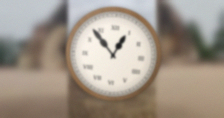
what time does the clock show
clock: 12:53
